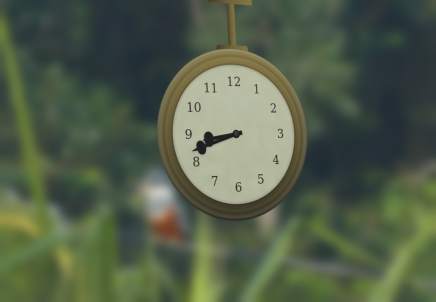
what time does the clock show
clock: 8:42
